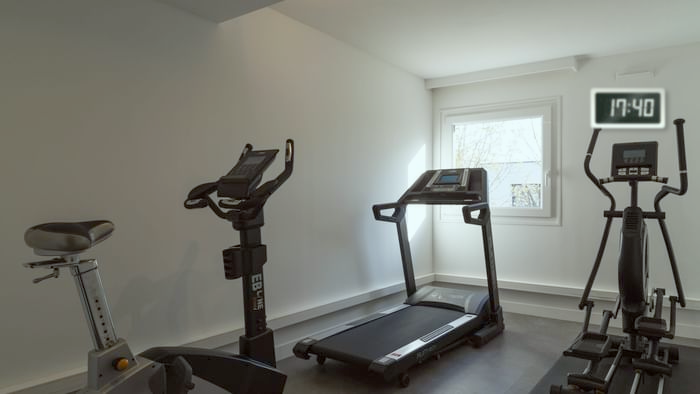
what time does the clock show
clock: 17:40
